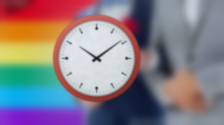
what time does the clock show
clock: 10:09
